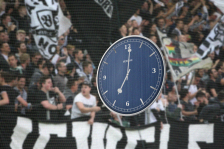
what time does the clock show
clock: 7:01
